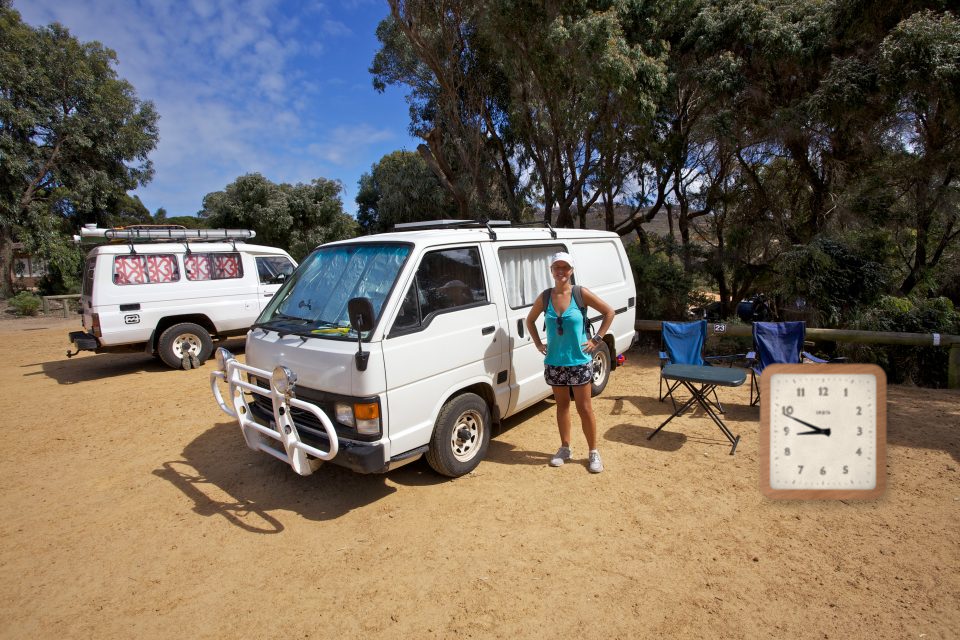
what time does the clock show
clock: 8:49
